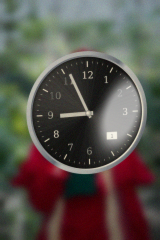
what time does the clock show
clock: 8:56
